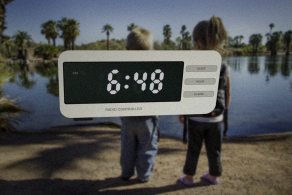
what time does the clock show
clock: 6:48
